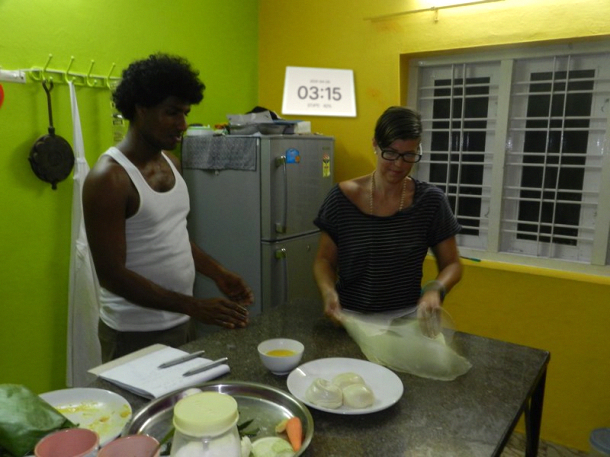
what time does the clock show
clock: 3:15
